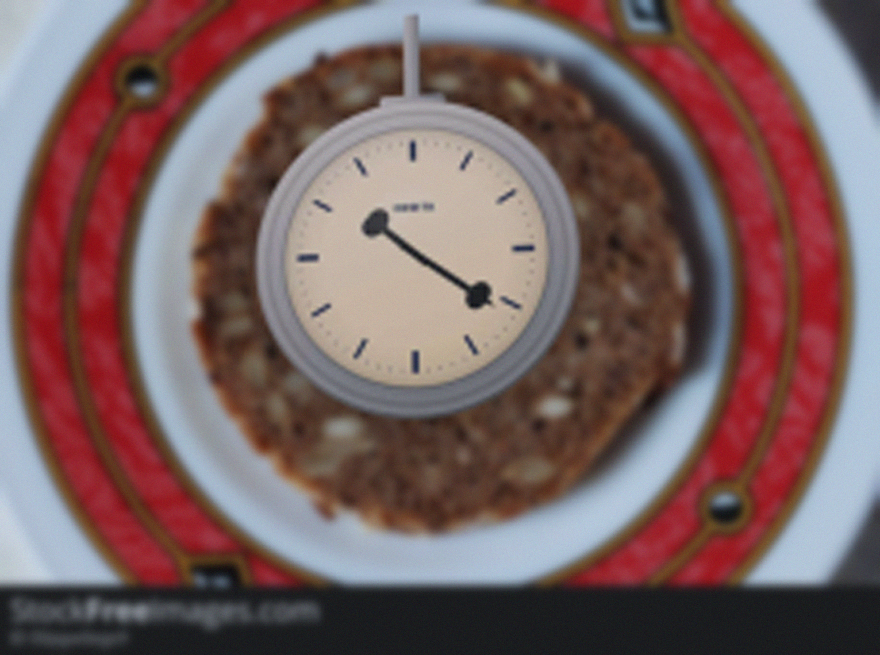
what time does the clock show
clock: 10:21
